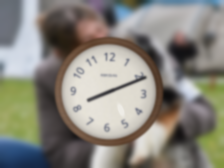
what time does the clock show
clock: 8:11
